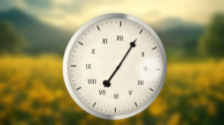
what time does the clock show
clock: 7:05
